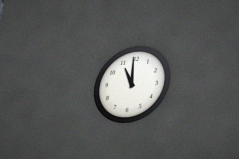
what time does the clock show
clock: 10:59
